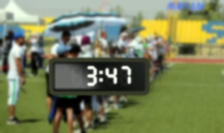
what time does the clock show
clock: 3:47
